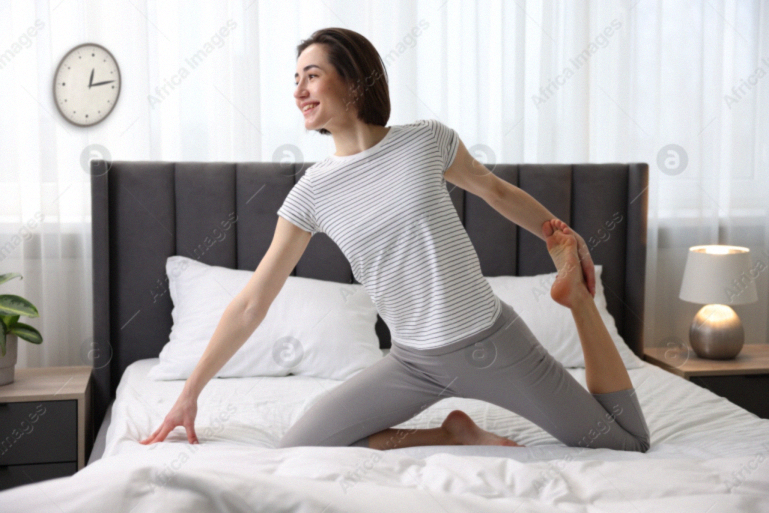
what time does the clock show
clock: 12:13
